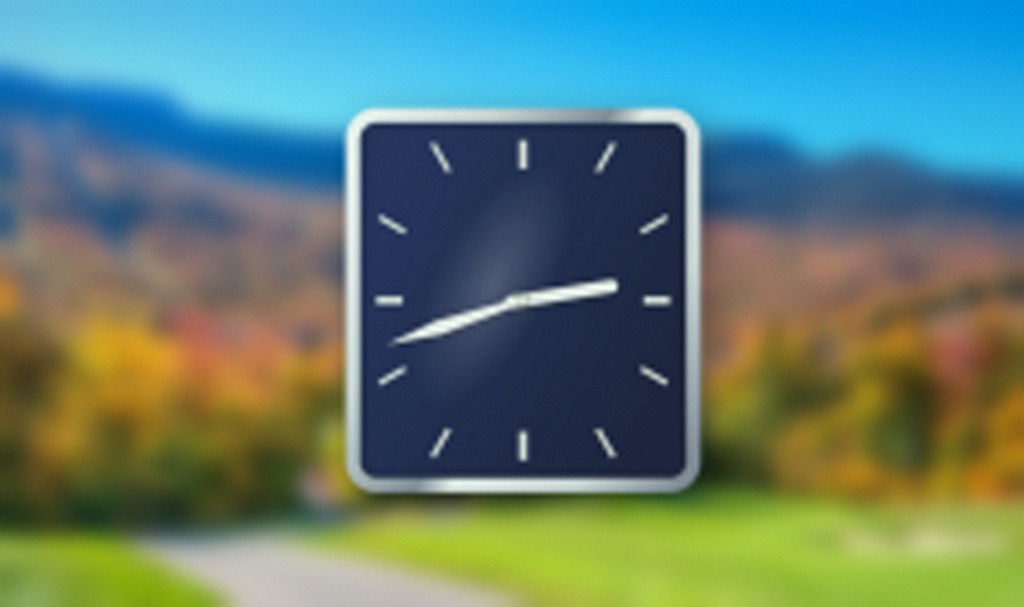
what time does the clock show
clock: 2:42
